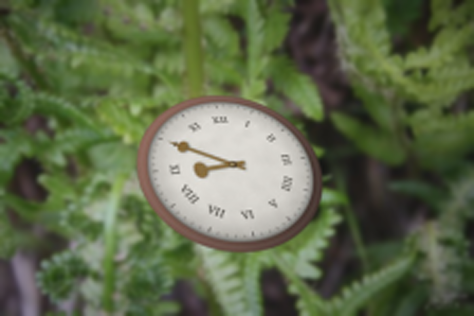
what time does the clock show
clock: 8:50
